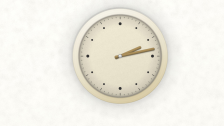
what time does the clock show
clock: 2:13
